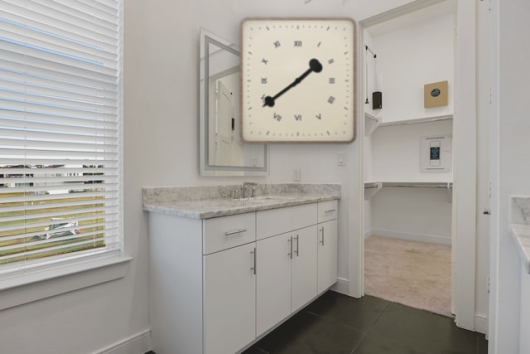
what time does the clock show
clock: 1:39
